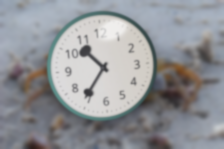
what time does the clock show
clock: 10:36
